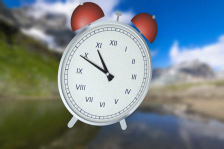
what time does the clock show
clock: 10:49
